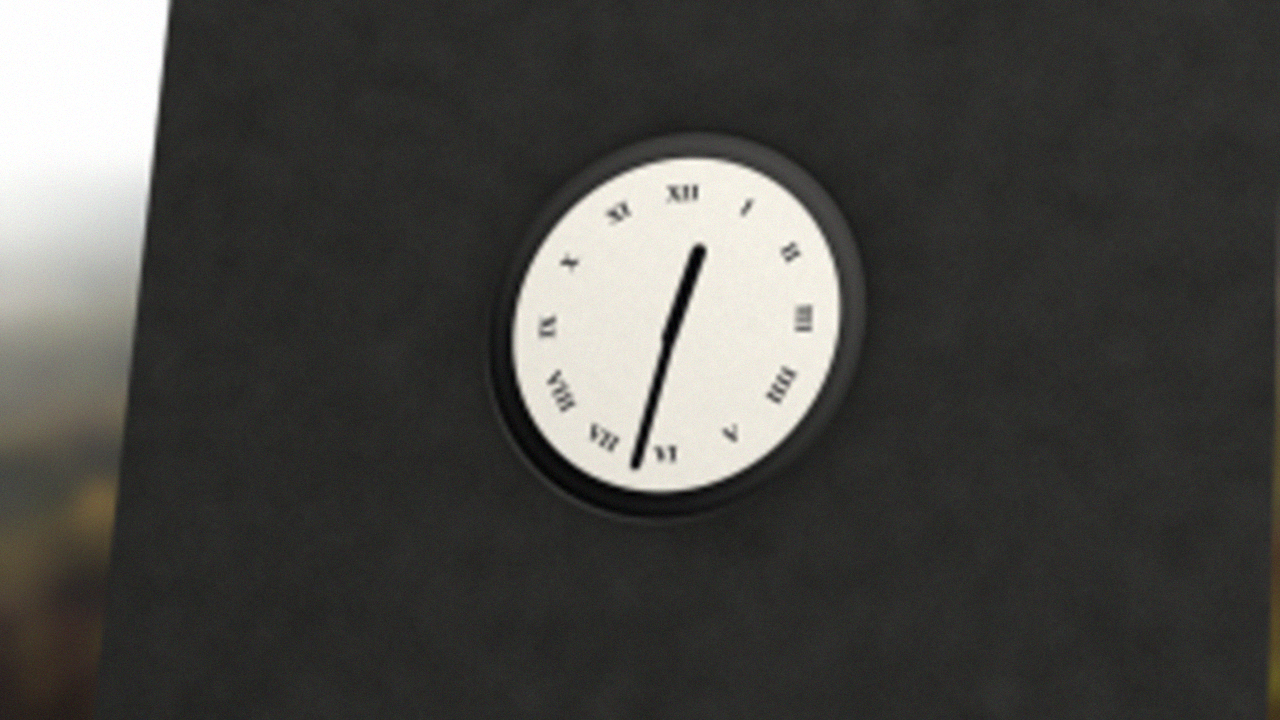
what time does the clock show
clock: 12:32
